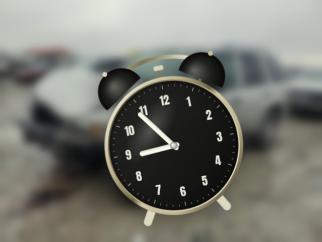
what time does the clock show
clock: 8:54
